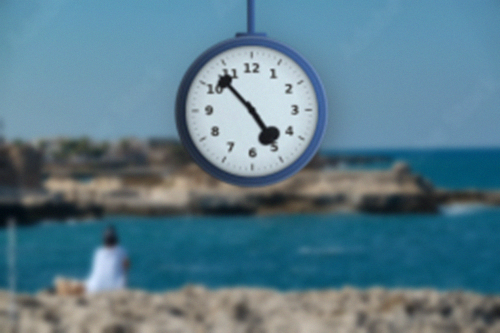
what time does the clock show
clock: 4:53
